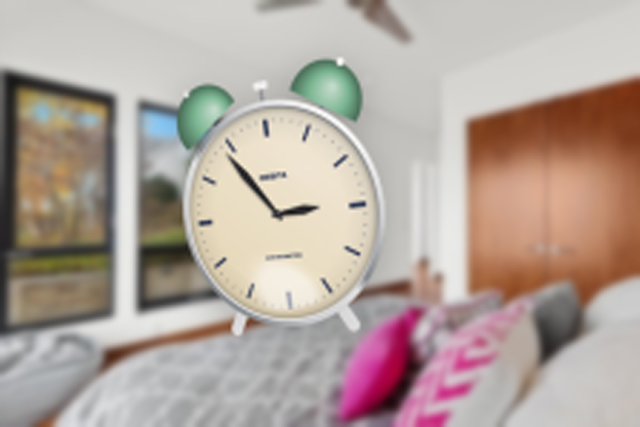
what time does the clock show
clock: 2:54
